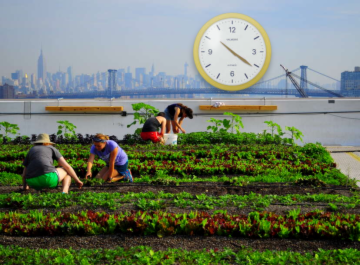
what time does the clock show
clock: 10:21
